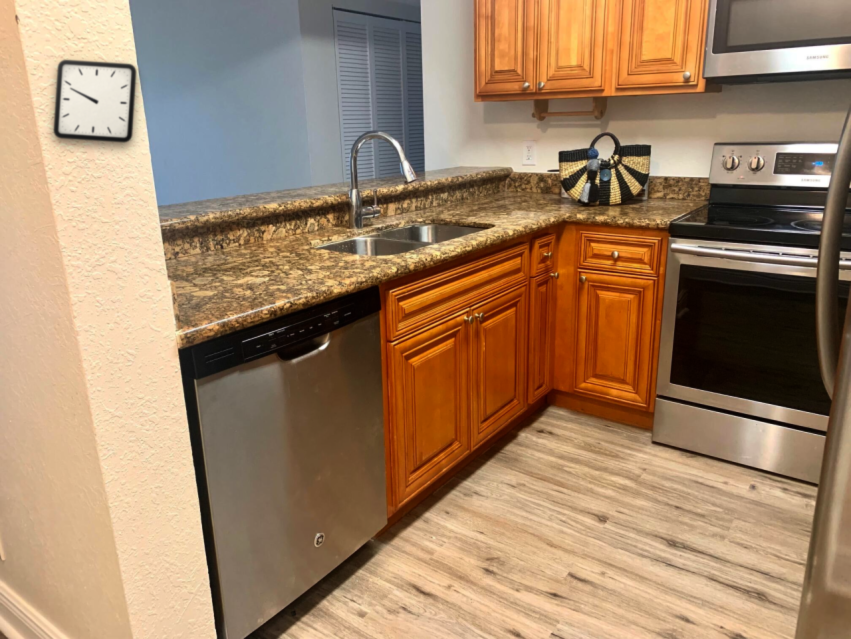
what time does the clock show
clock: 9:49
